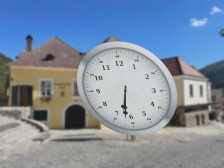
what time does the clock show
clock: 6:32
